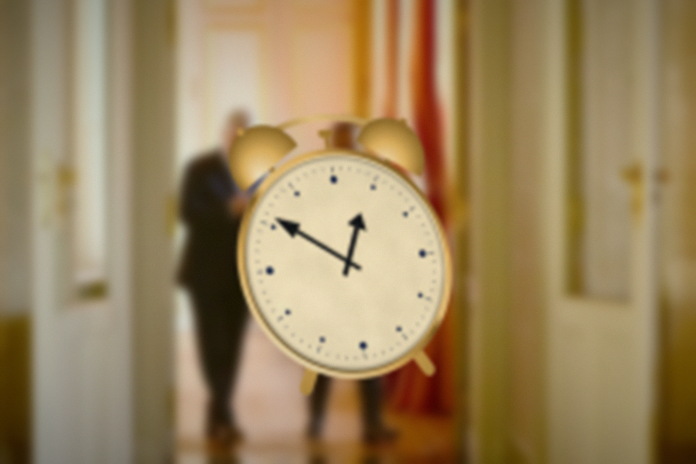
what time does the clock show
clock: 12:51
